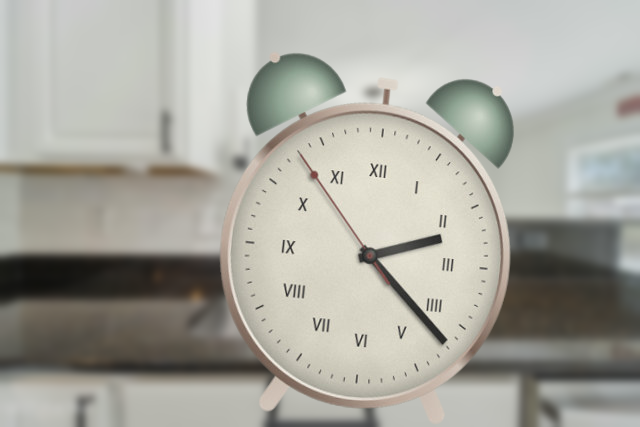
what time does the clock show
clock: 2:21:53
